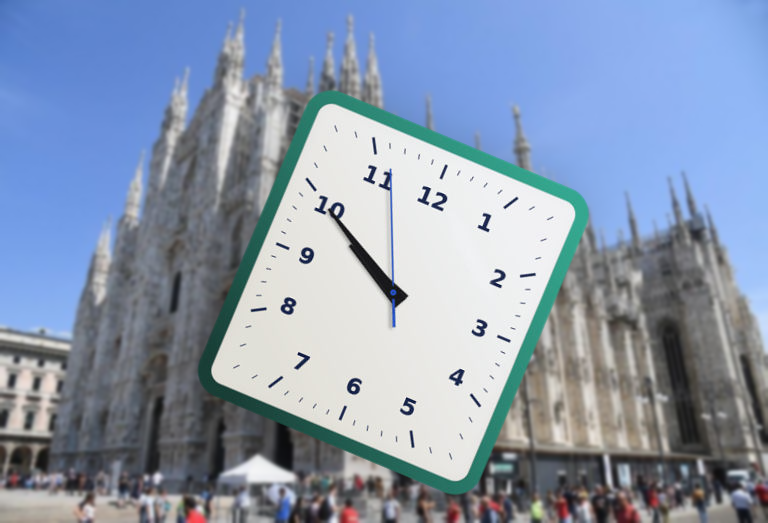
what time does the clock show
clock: 9:49:56
